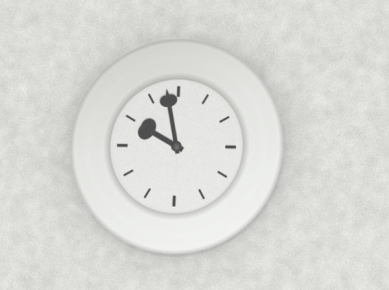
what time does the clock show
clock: 9:58
